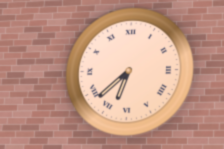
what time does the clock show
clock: 6:38
